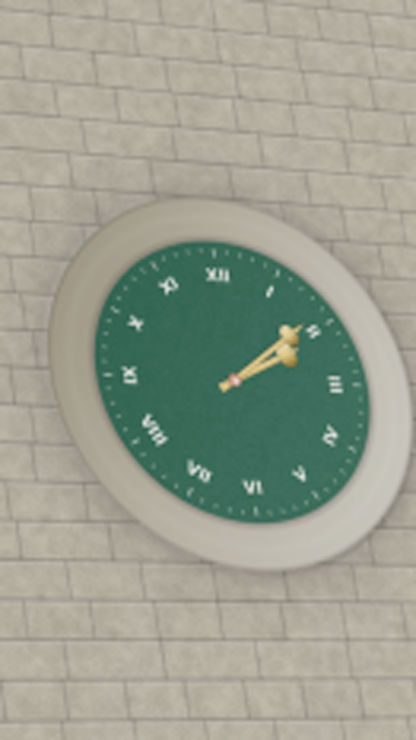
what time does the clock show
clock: 2:09
